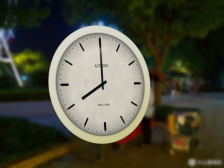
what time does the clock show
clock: 8:00
